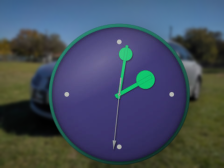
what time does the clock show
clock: 2:01:31
